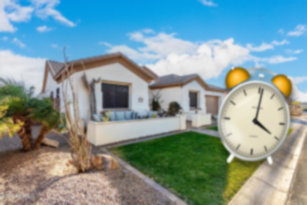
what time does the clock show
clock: 4:01
